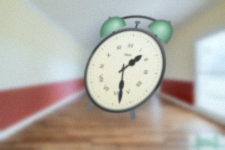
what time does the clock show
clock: 1:28
